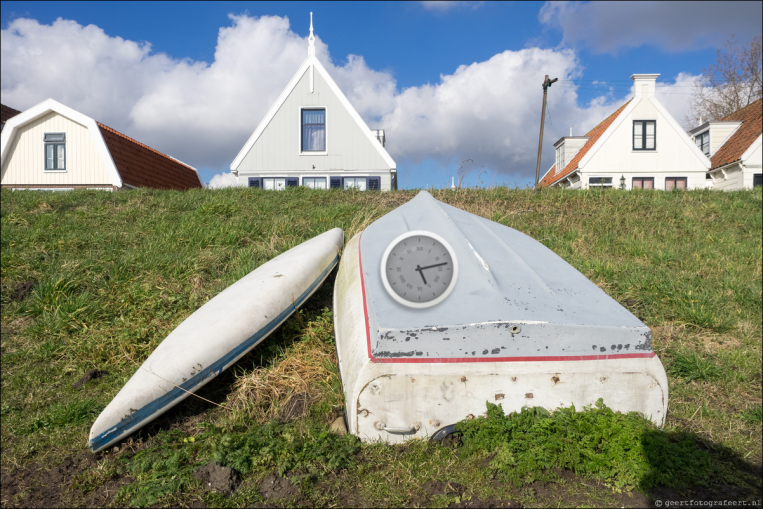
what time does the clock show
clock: 5:13
